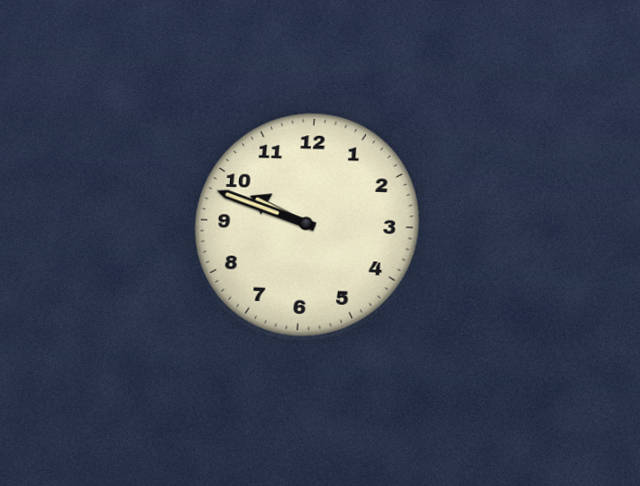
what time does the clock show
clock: 9:48
